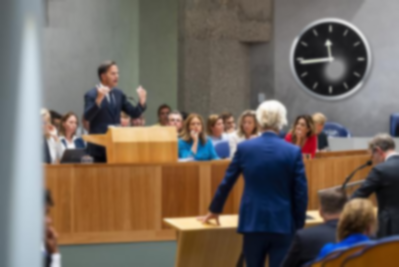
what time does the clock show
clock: 11:44
